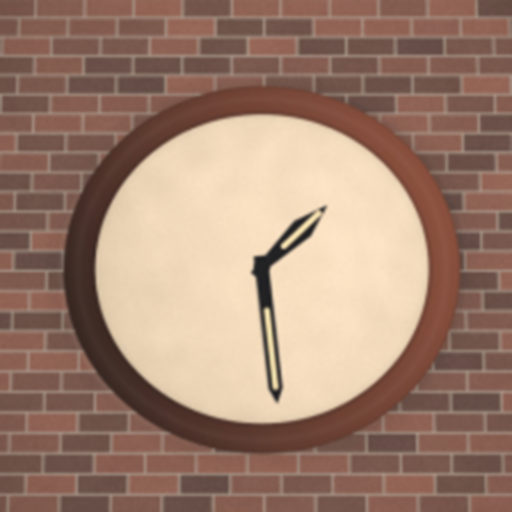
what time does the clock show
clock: 1:29
